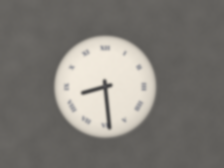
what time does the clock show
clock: 8:29
